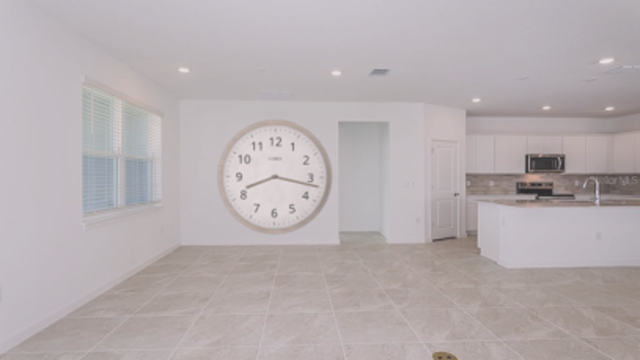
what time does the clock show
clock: 8:17
